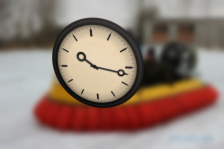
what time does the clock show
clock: 10:17
